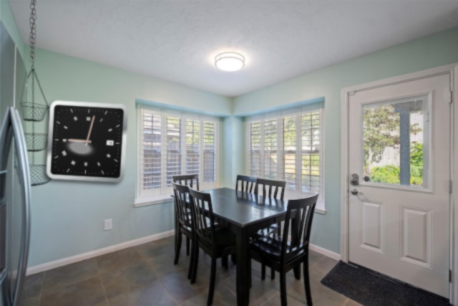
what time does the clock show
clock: 9:02
